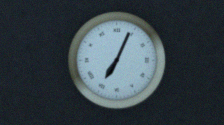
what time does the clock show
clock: 7:04
